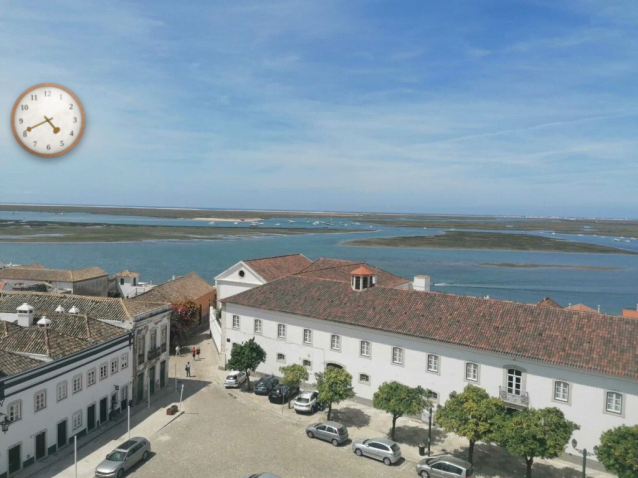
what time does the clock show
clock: 4:41
